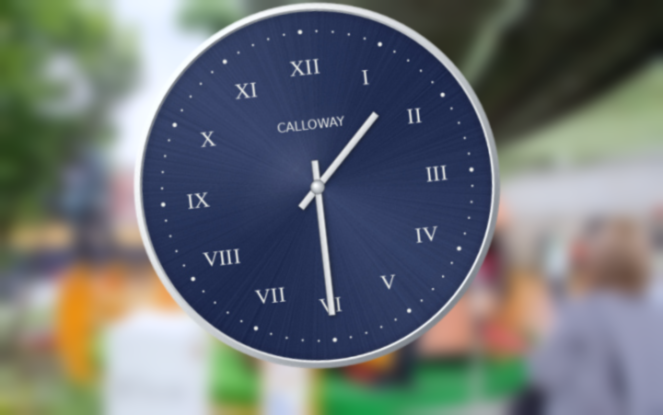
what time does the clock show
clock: 1:30
